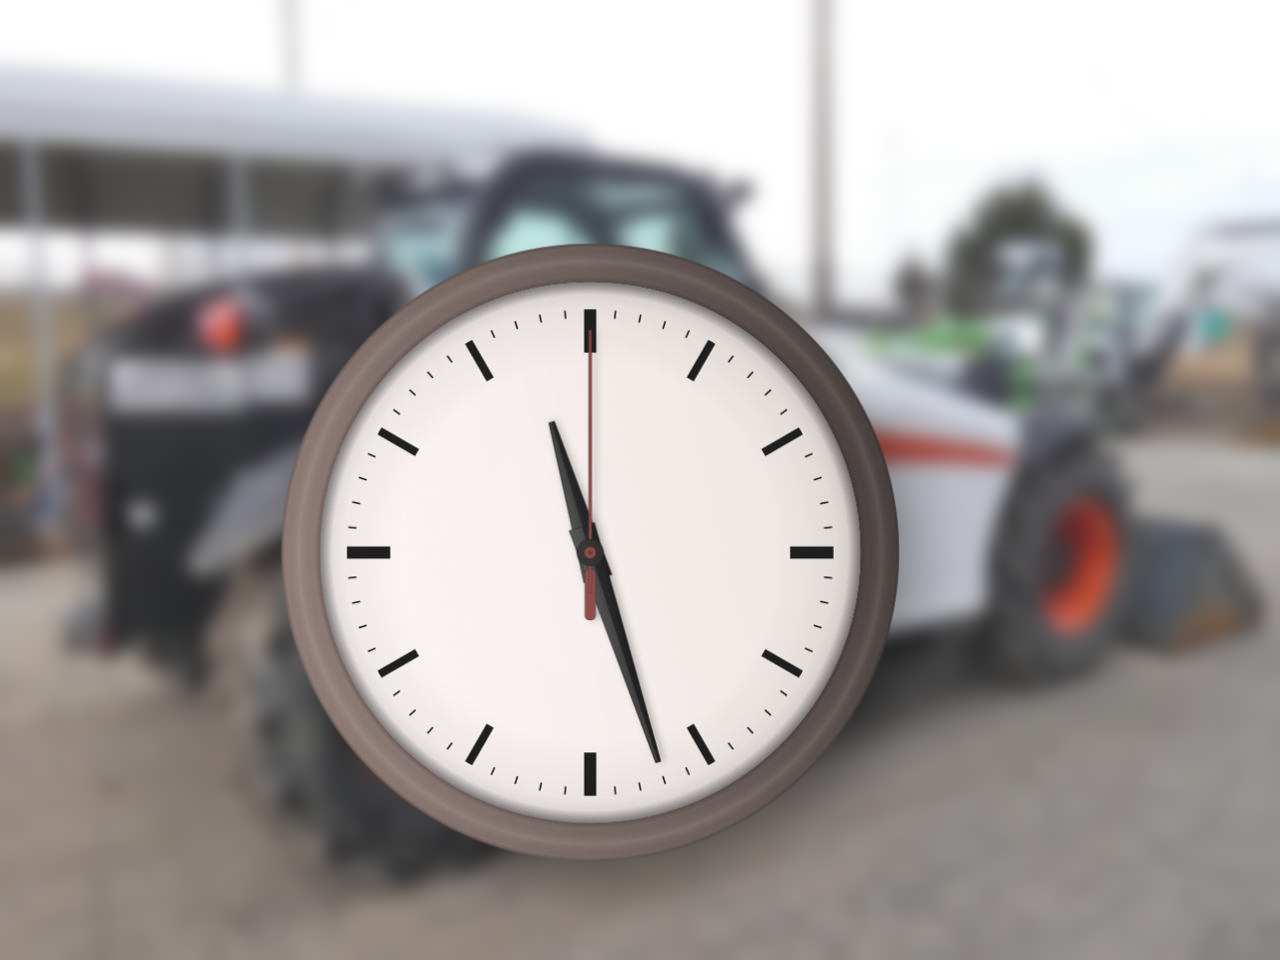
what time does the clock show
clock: 11:27:00
